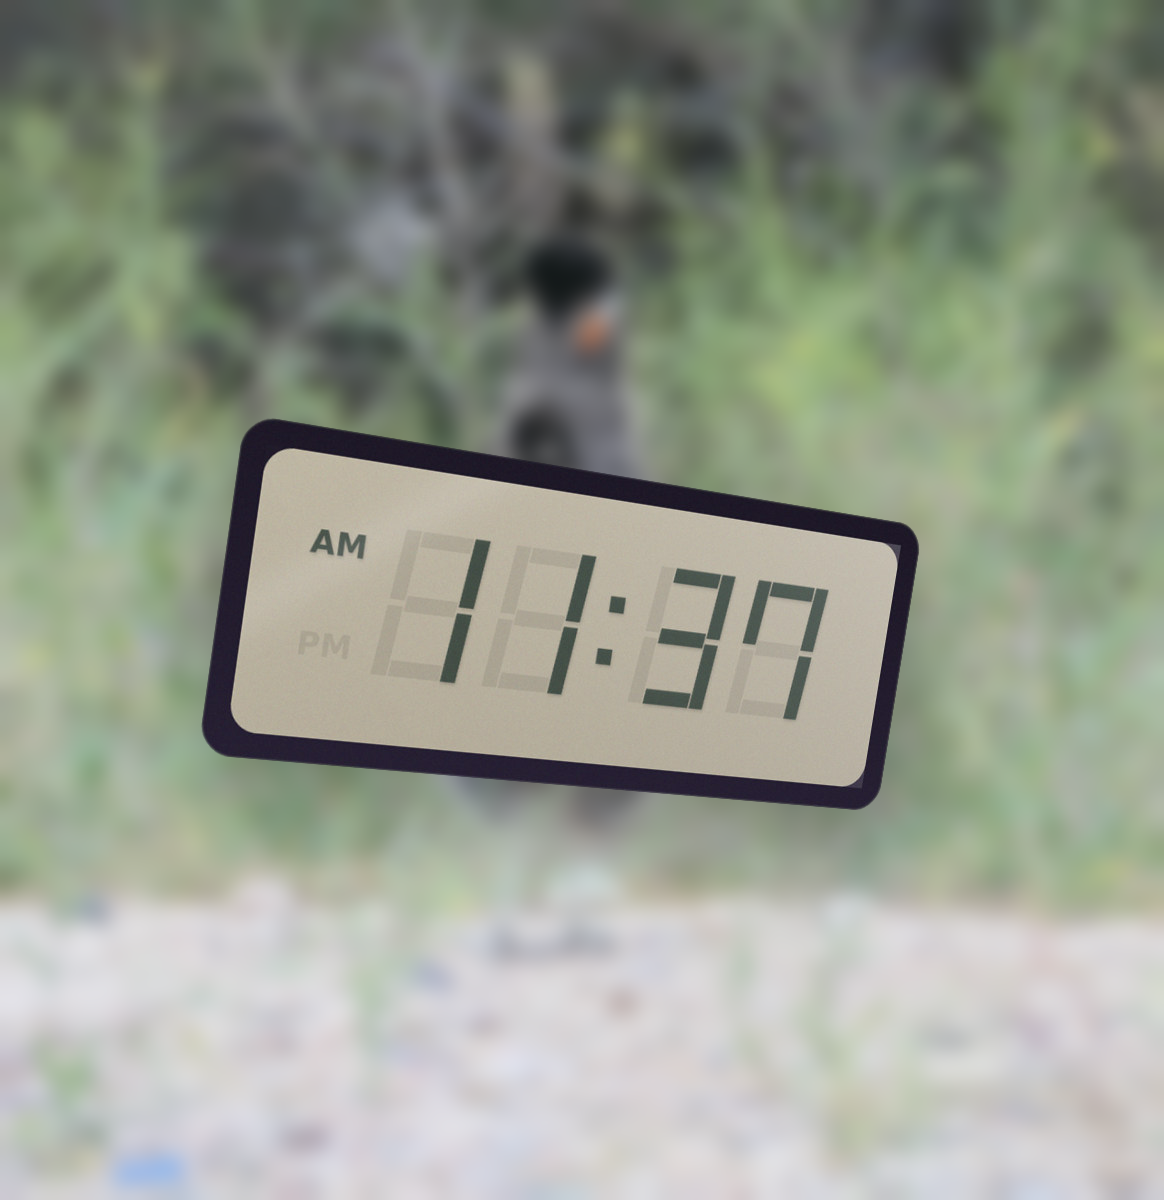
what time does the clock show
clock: 11:37
